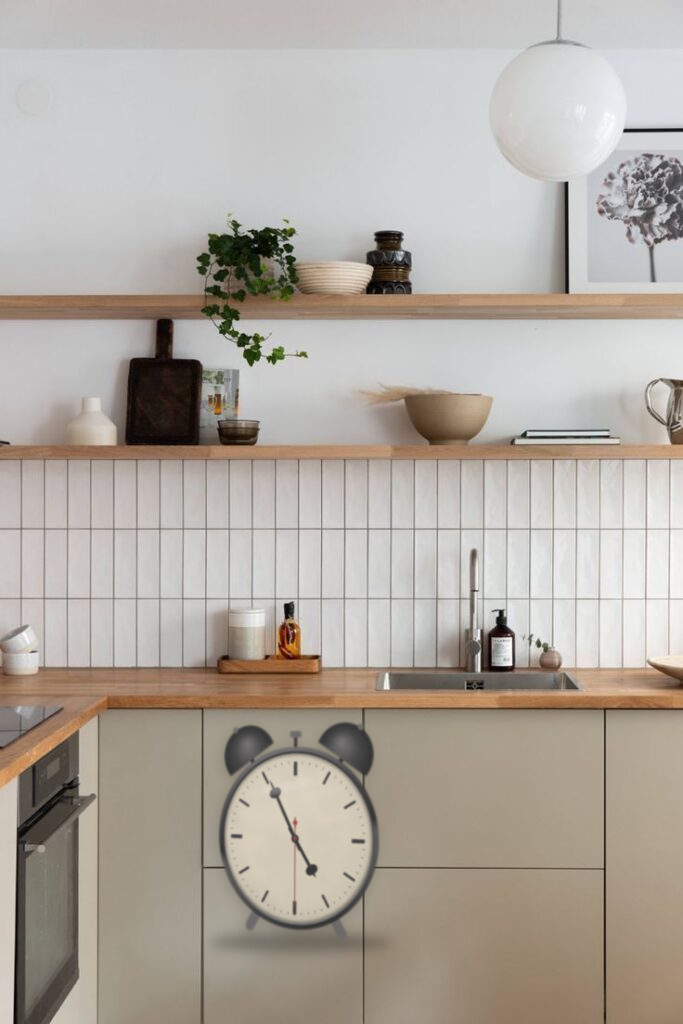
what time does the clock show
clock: 4:55:30
